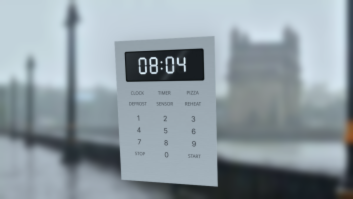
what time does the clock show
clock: 8:04
